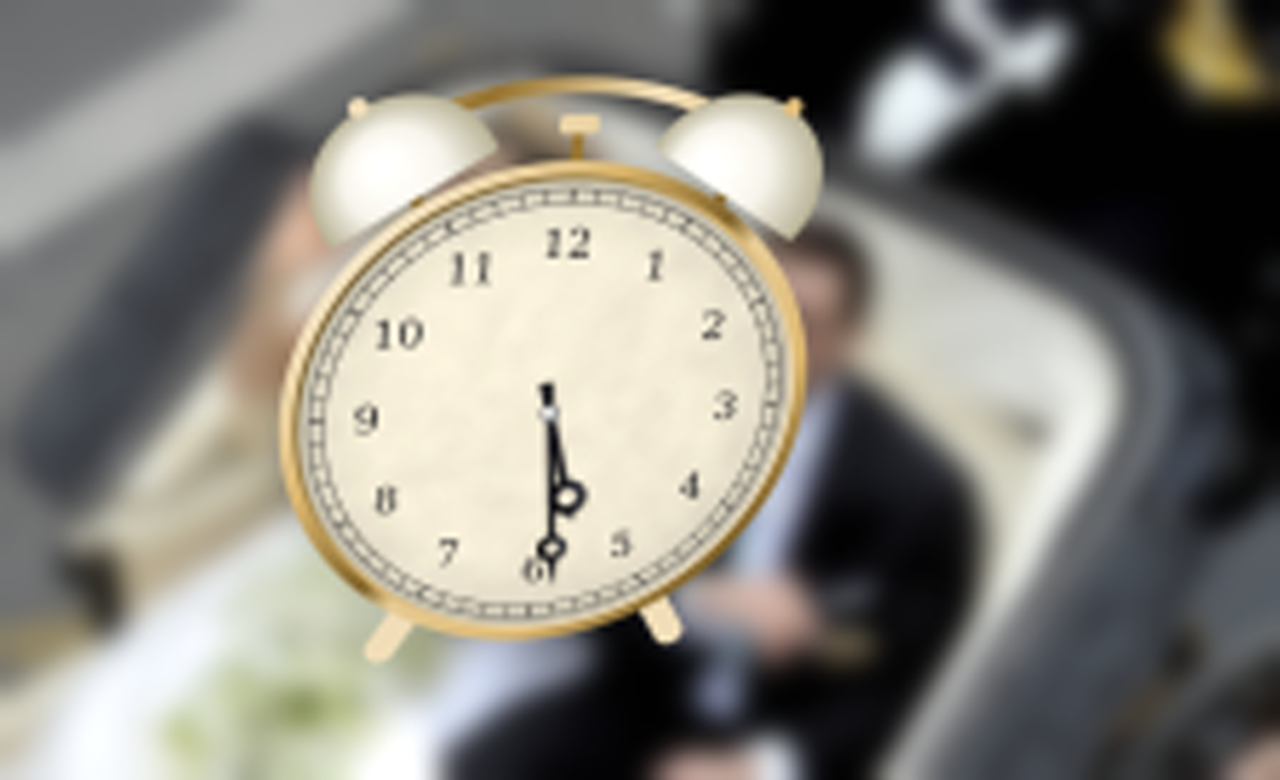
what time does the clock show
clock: 5:29
